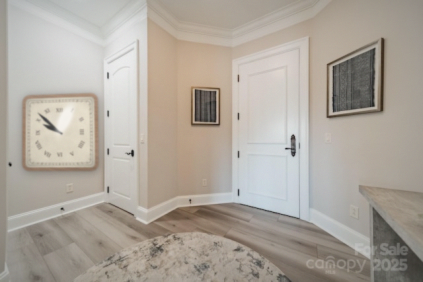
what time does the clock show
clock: 9:52
